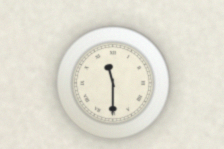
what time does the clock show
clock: 11:30
